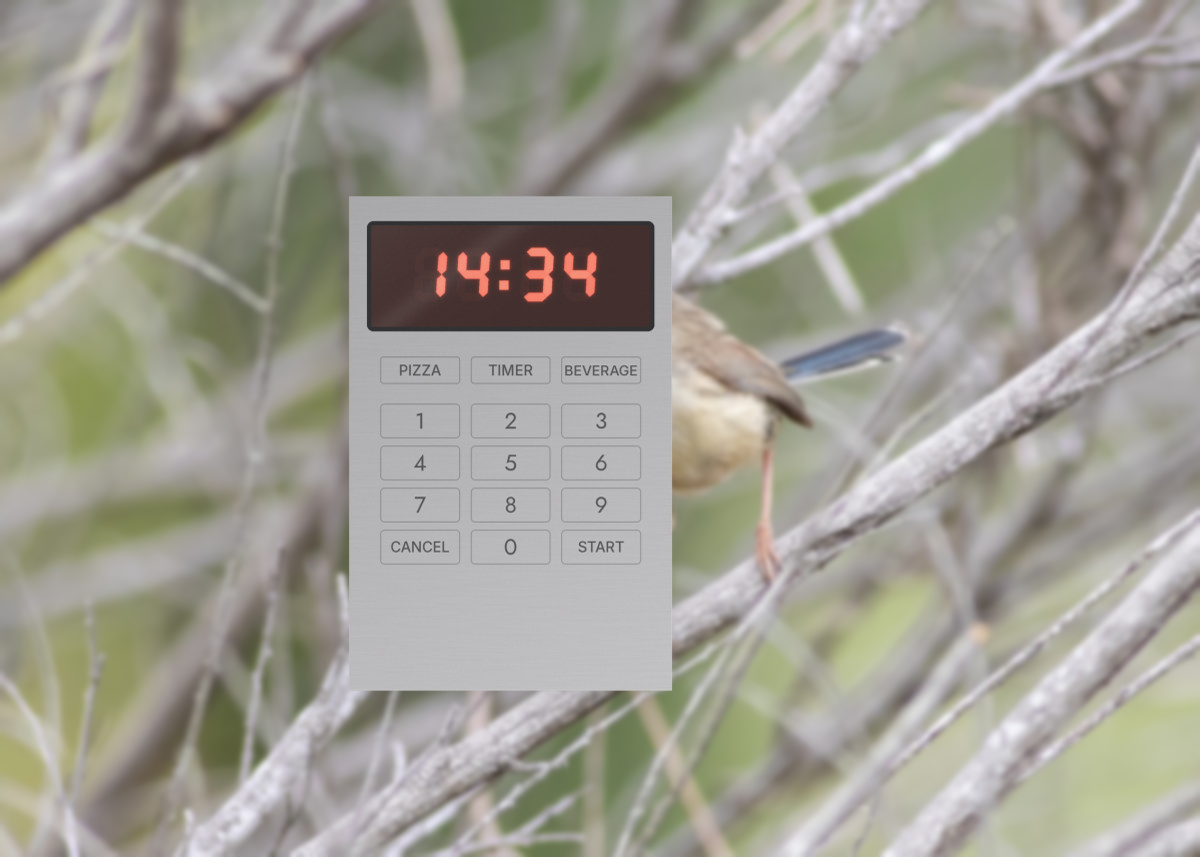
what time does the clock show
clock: 14:34
